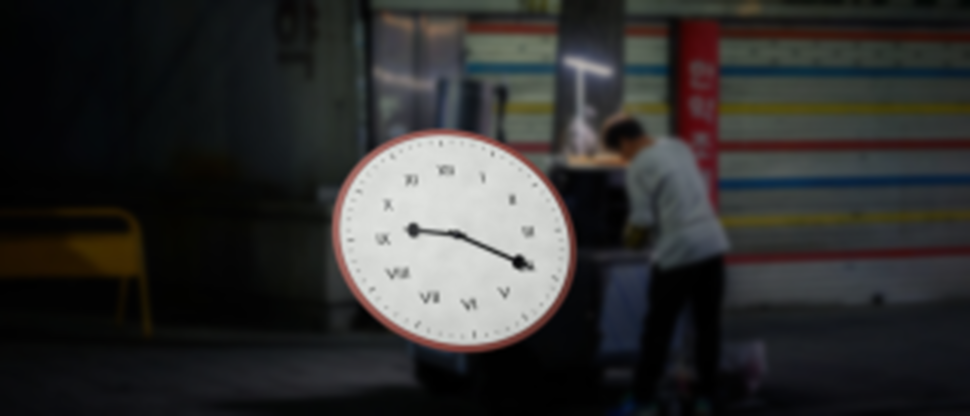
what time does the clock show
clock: 9:20
